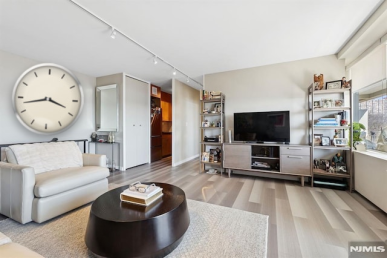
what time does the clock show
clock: 3:43
